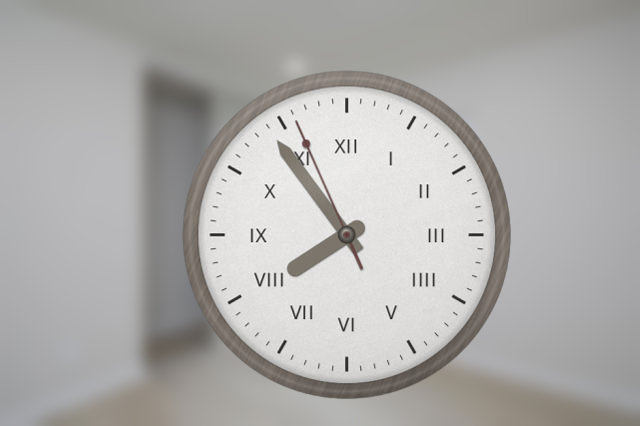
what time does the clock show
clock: 7:53:56
